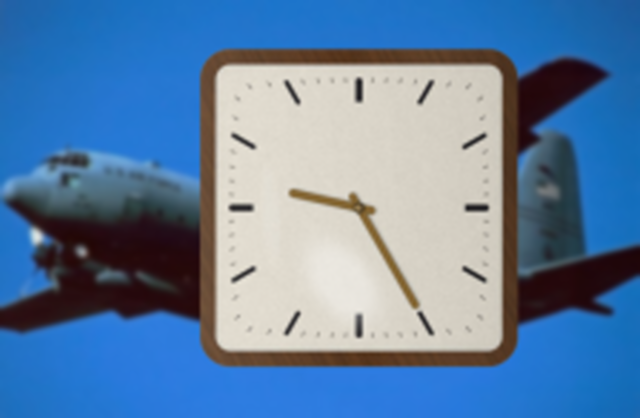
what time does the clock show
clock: 9:25
